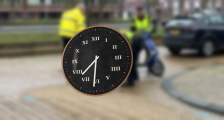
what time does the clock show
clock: 7:31
